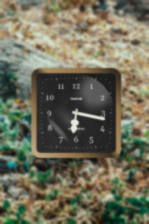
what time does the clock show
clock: 6:17
